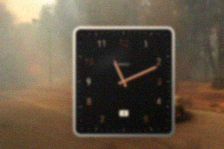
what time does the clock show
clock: 11:11
